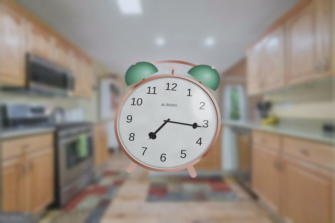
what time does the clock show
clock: 7:16
